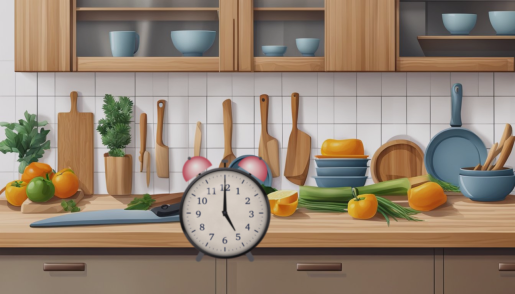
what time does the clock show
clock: 5:00
